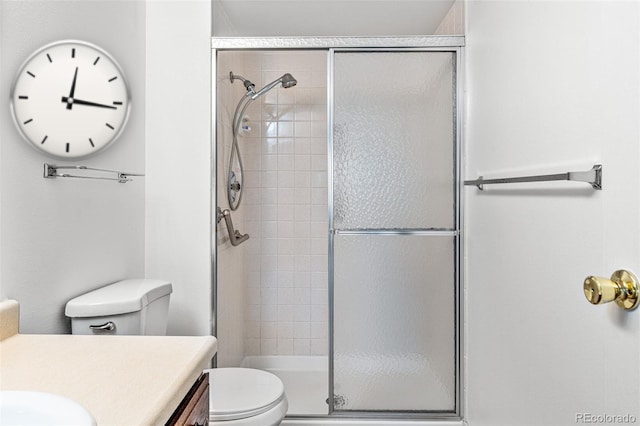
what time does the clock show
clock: 12:16
